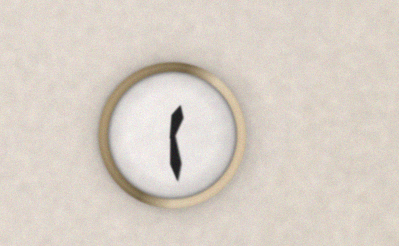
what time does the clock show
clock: 12:29
